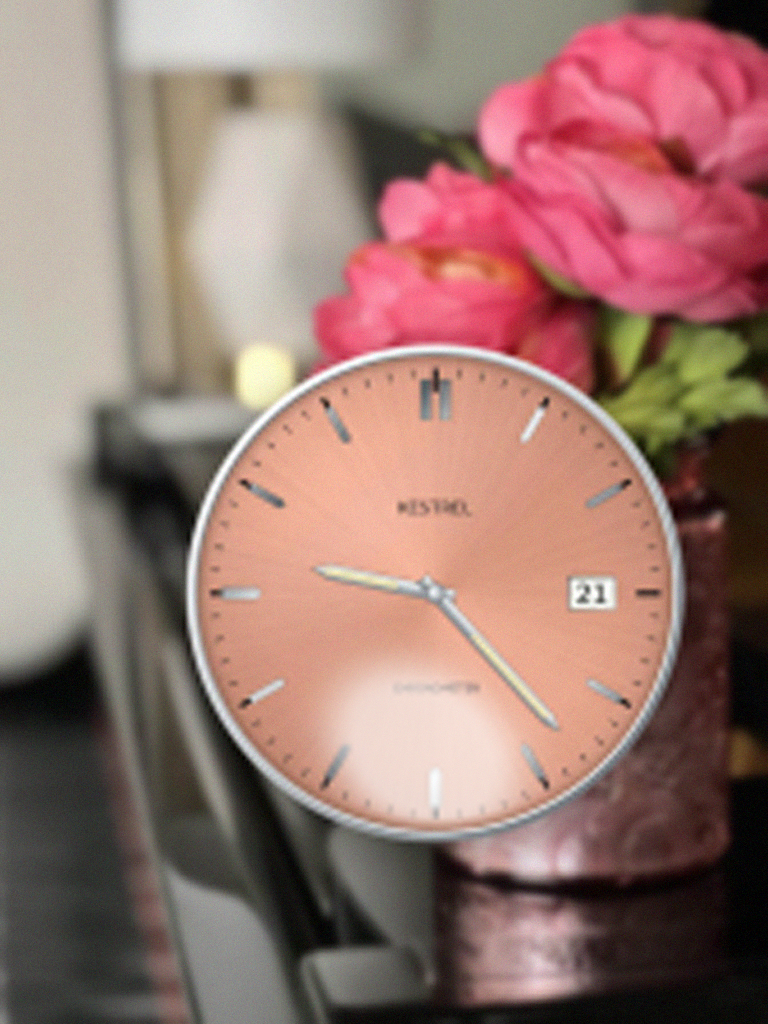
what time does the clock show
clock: 9:23
